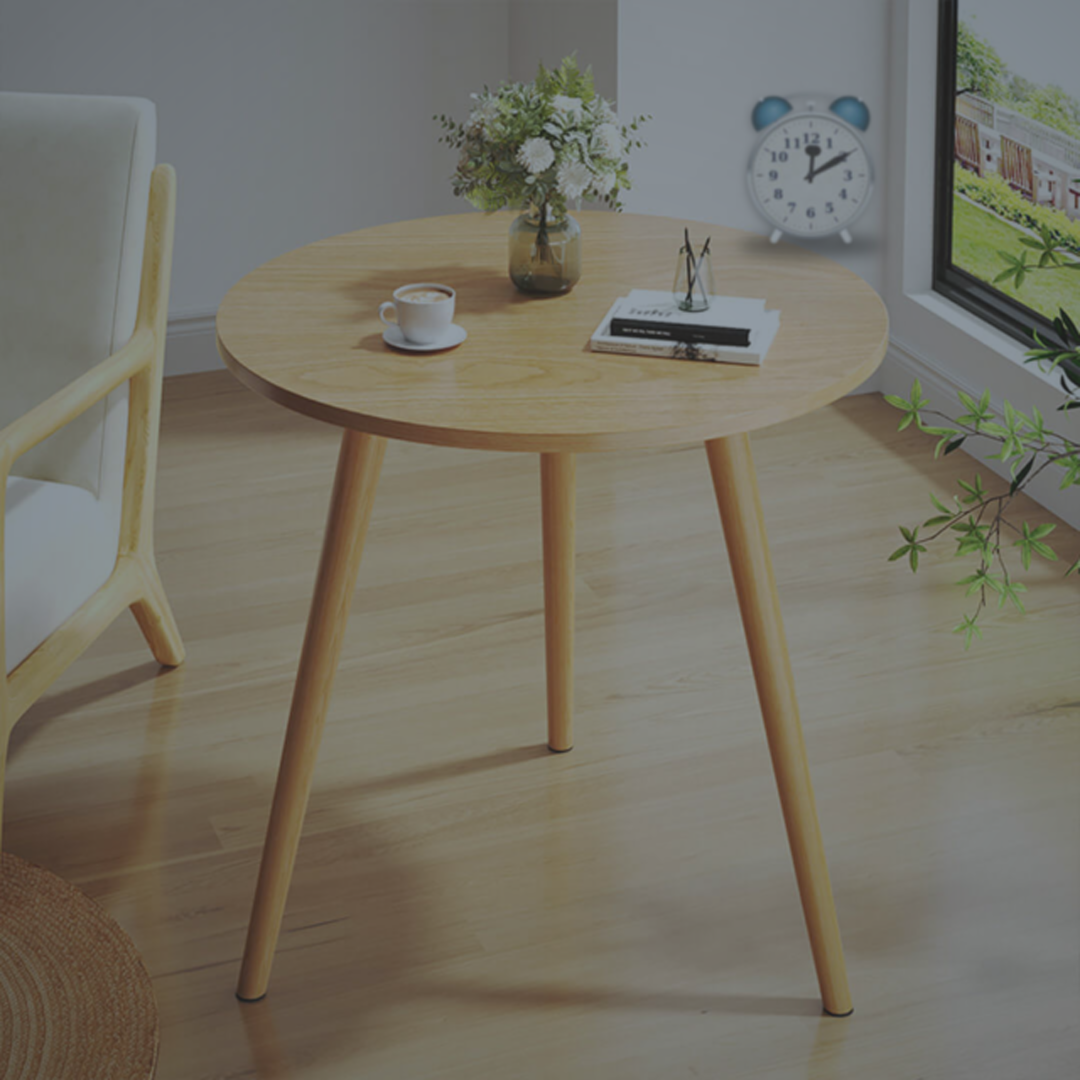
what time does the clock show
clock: 12:10
